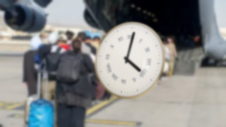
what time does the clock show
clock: 4:01
